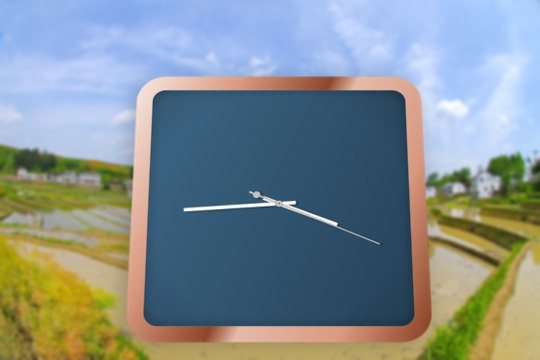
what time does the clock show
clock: 3:44:19
